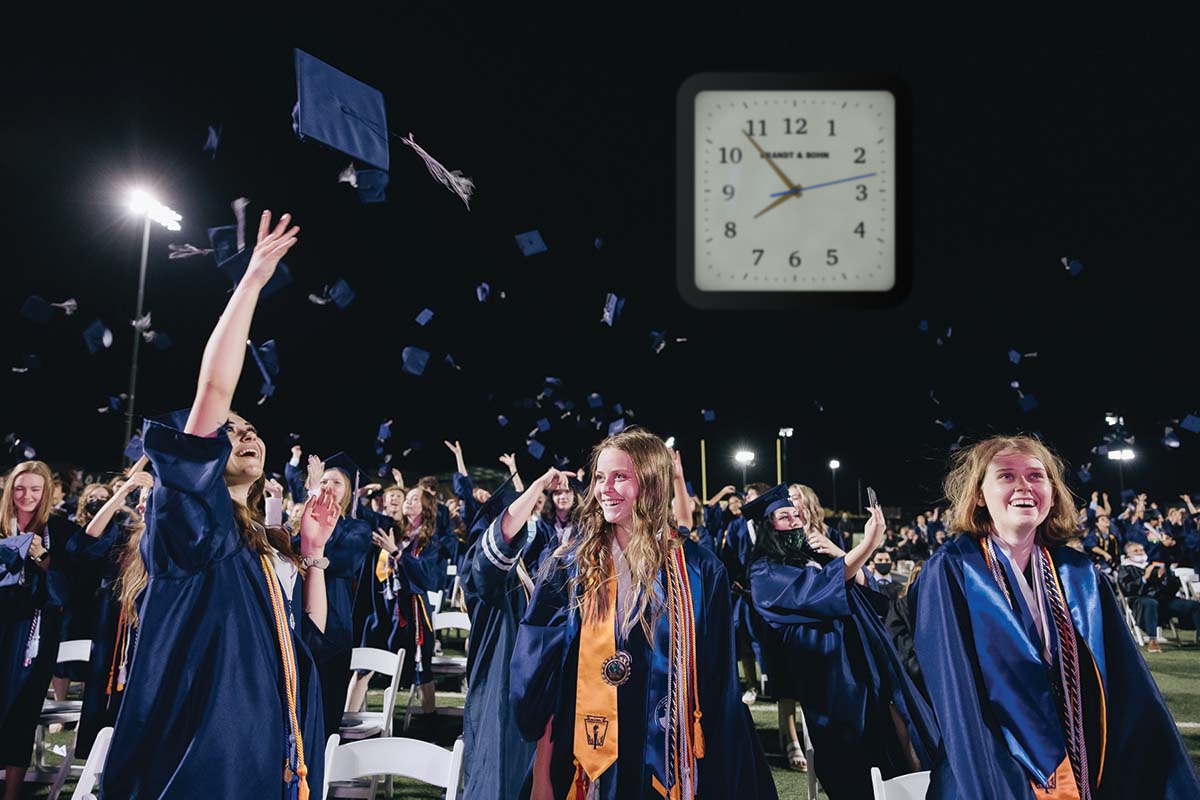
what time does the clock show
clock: 7:53:13
